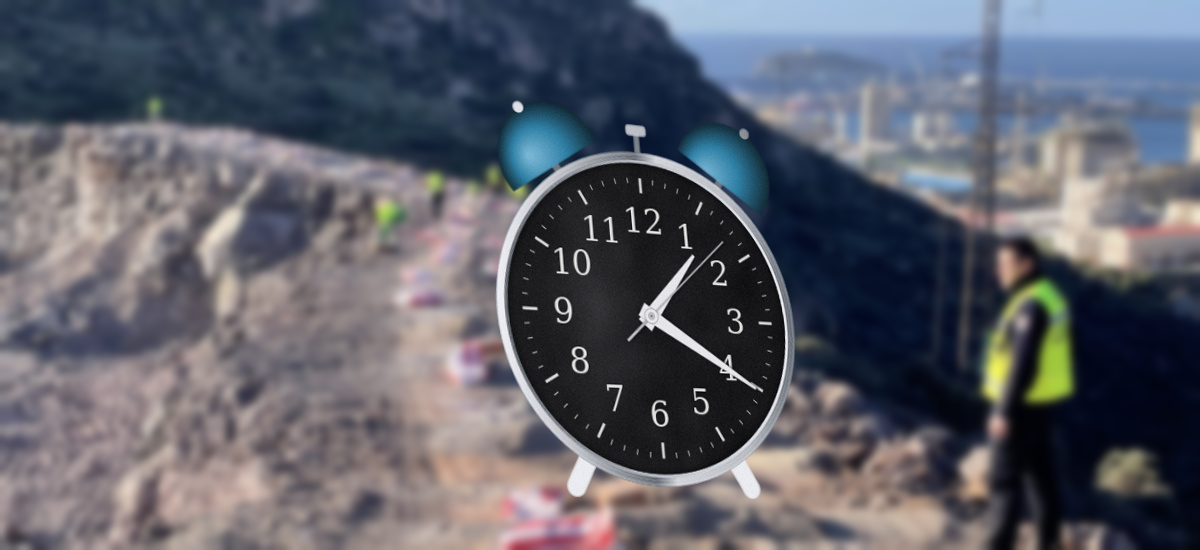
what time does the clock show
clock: 1:20:08
